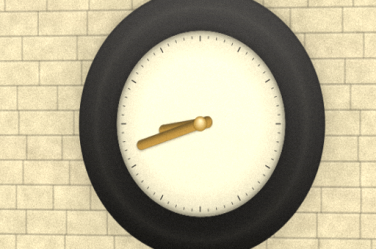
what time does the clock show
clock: 8:42
